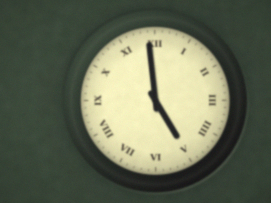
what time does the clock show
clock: 4:59
